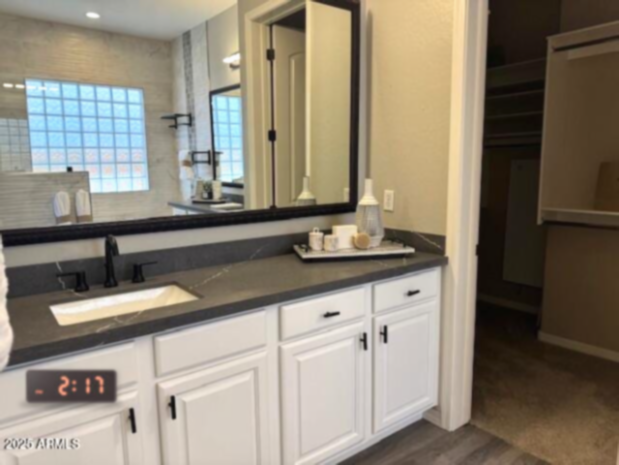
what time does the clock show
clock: 2:17
